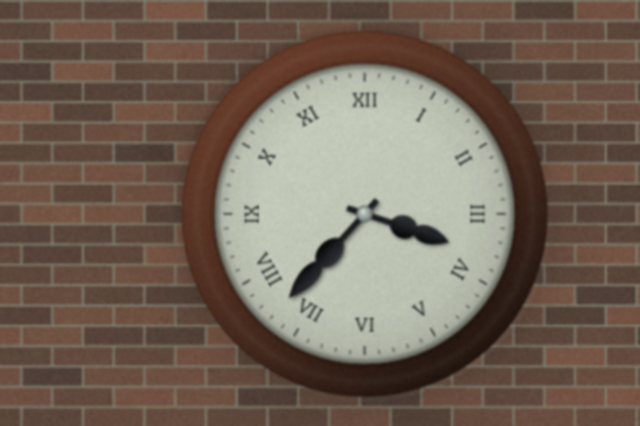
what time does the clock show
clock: 3:37
